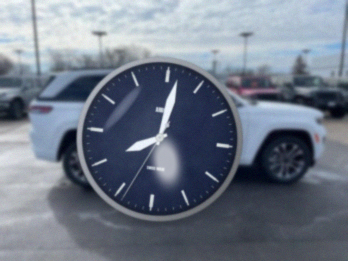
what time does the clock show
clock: 8:01:34
